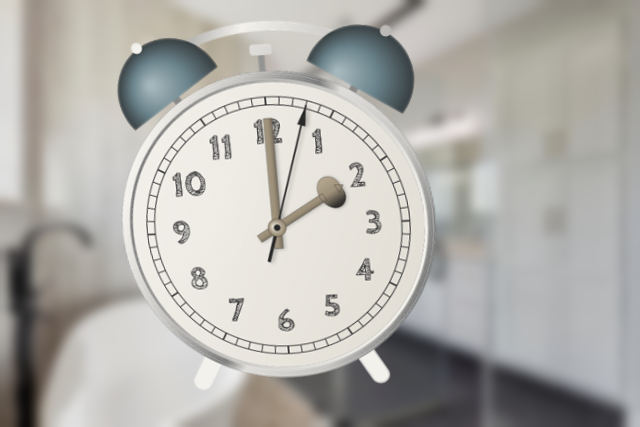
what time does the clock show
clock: 2:00:03
